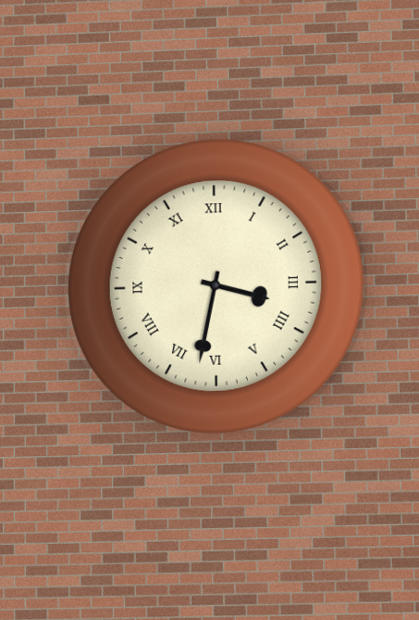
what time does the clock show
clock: 3:32
